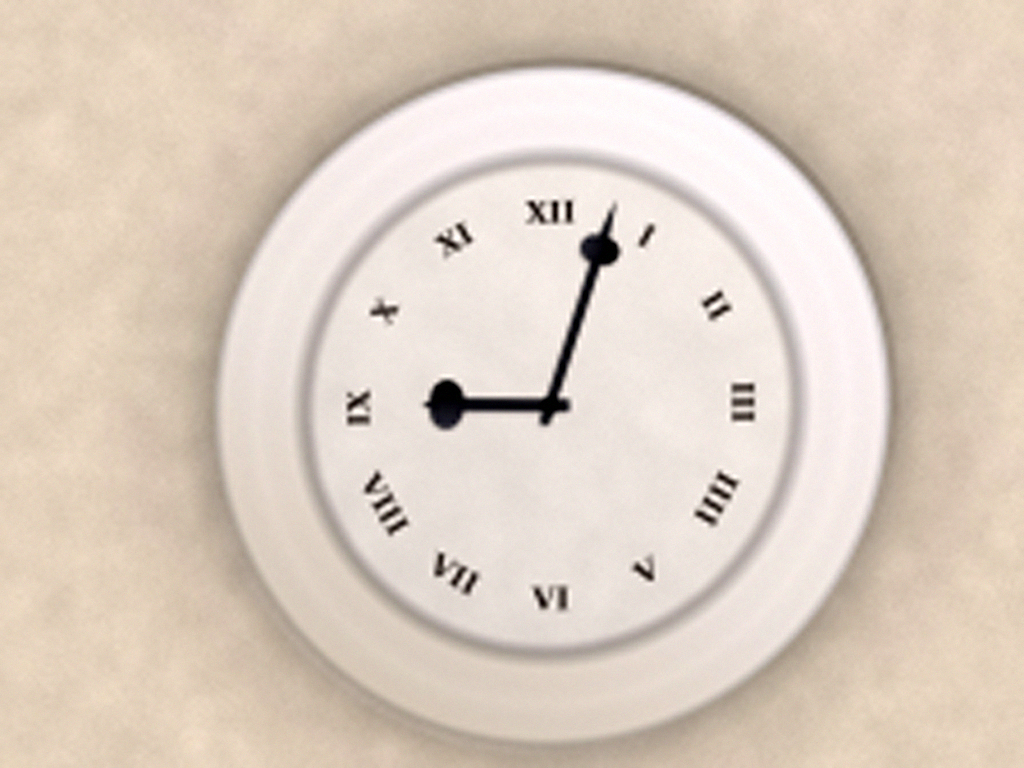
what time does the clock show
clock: 9:03
